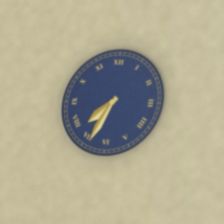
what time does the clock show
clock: 7:34
